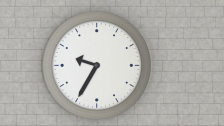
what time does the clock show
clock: 9:35
